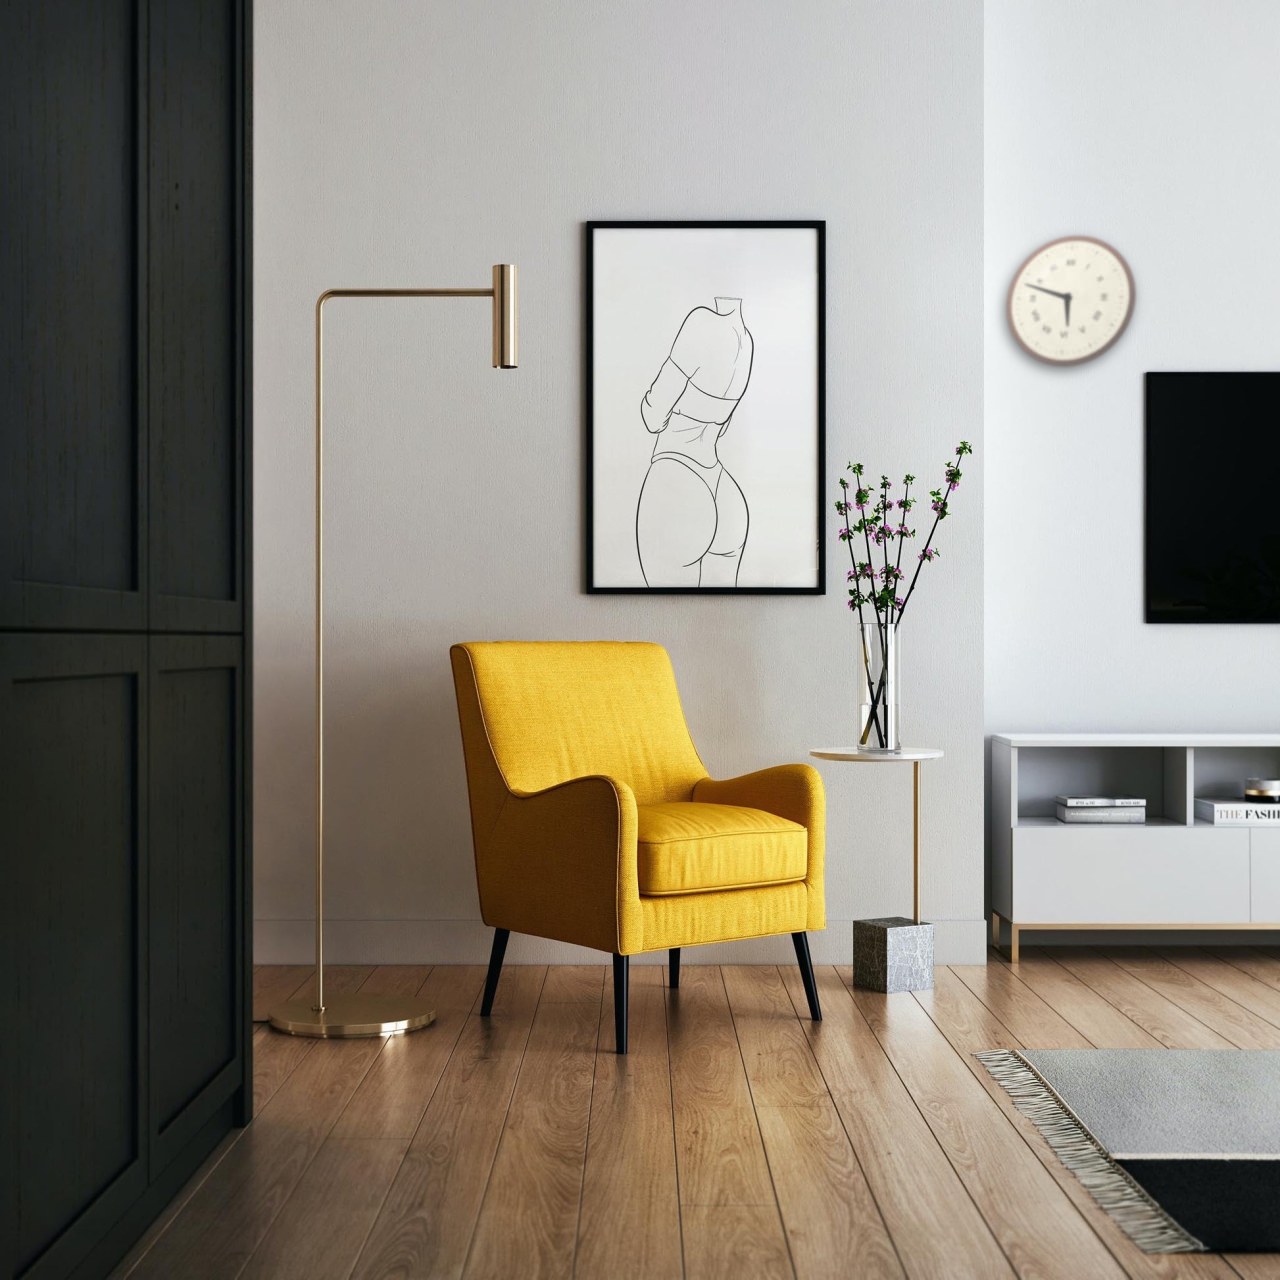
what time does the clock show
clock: 5:48
